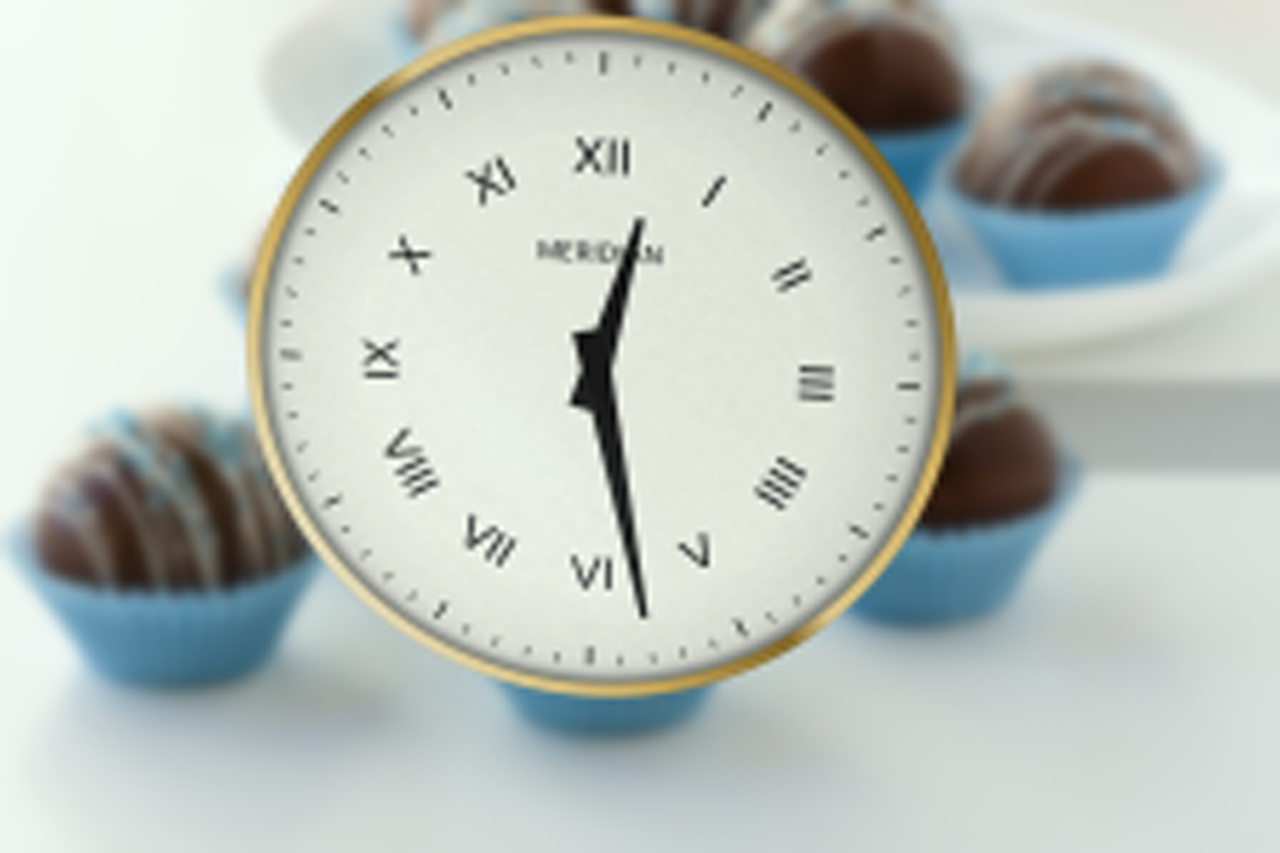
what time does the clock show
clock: 12:28
